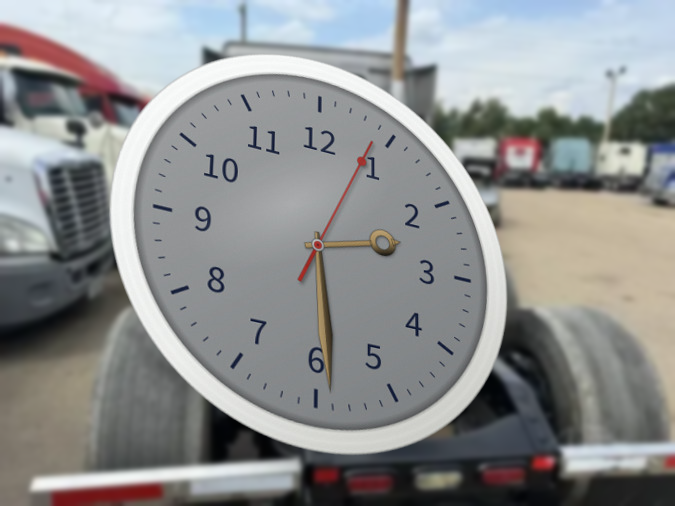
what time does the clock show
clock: 2:29:04
